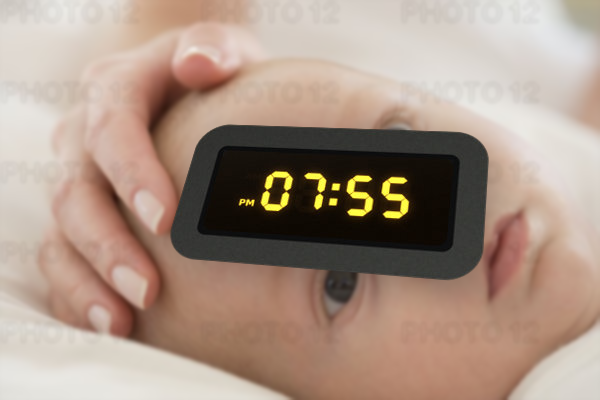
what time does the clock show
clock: 7:55
